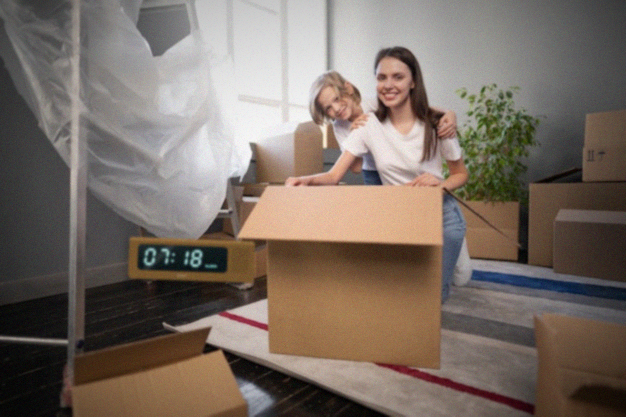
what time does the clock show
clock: 7:18
